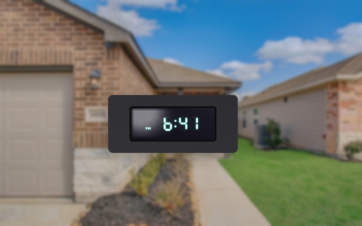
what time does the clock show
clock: 6:41
